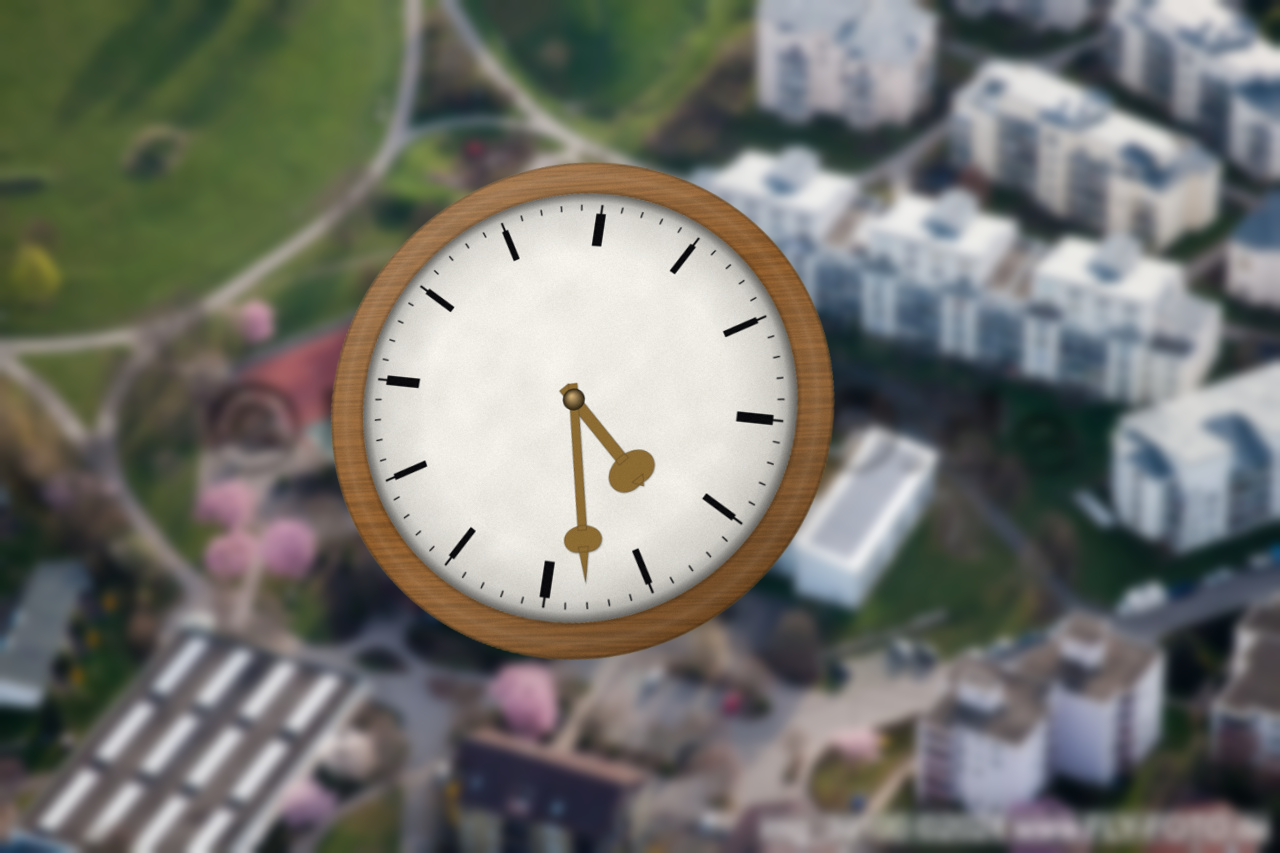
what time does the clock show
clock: 4:28
